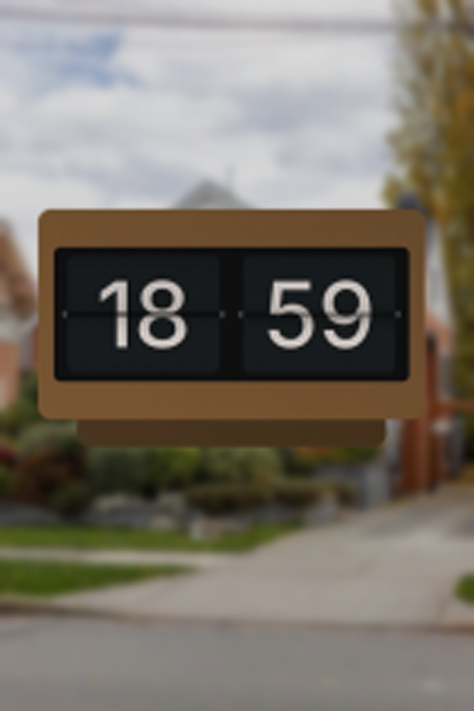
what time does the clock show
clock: 18:59
